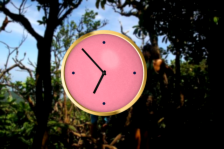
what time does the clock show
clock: 6:53
